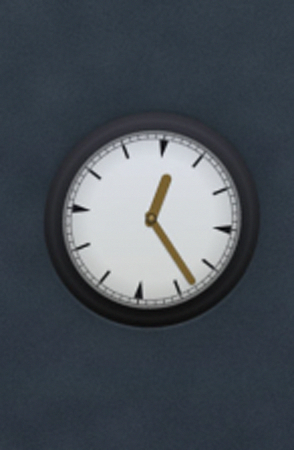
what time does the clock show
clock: 12:23
